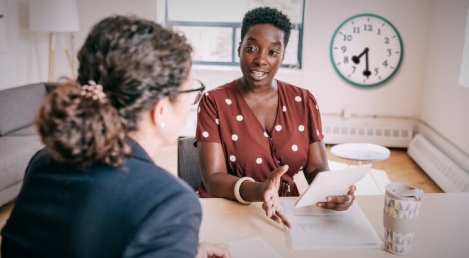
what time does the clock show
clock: 7:29
